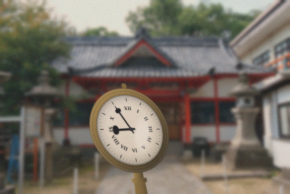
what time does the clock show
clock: 8:55
